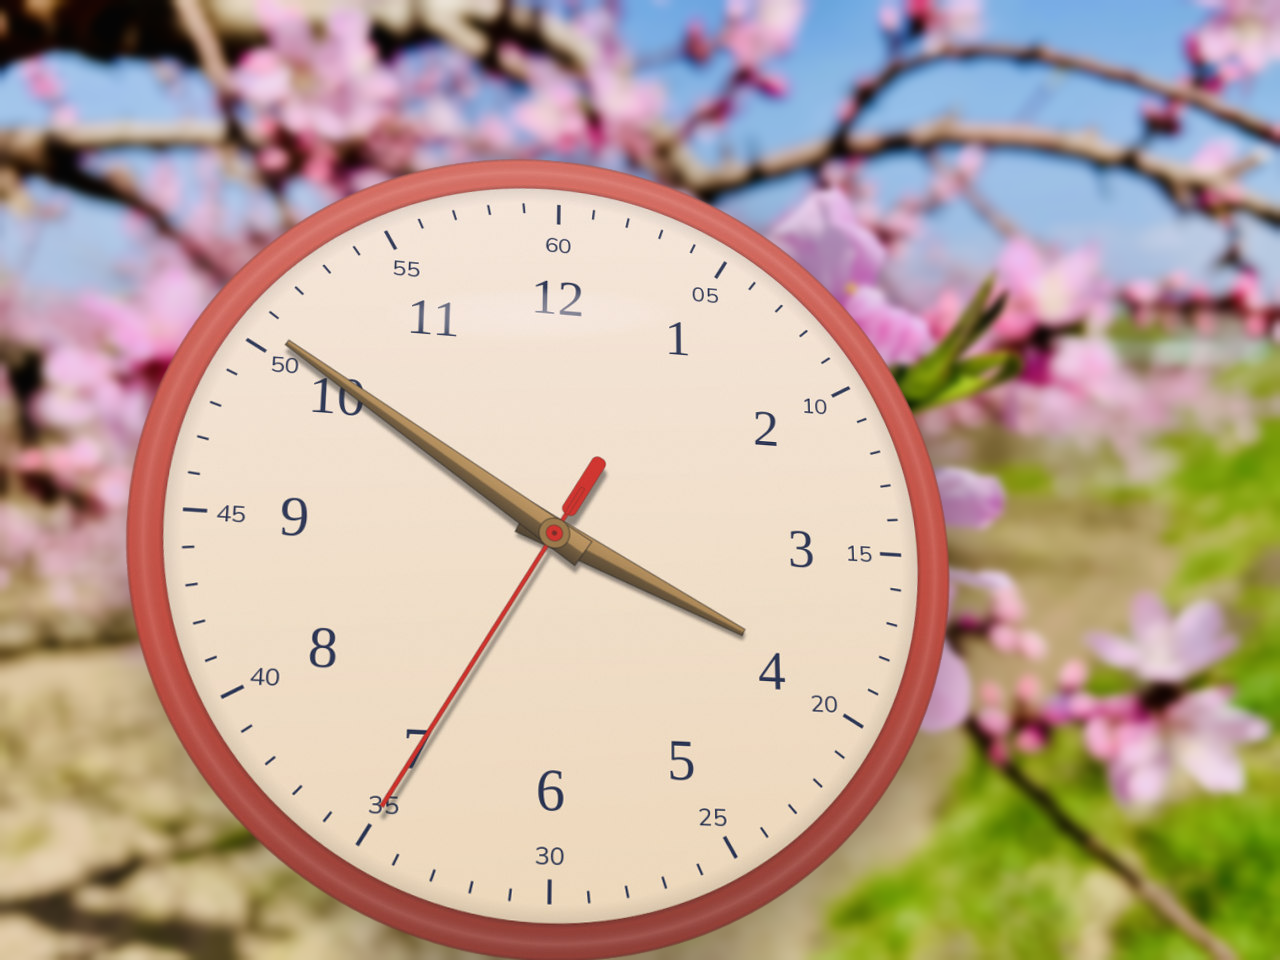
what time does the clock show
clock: 3:50:35
